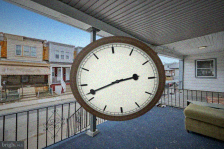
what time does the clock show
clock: 2:42
